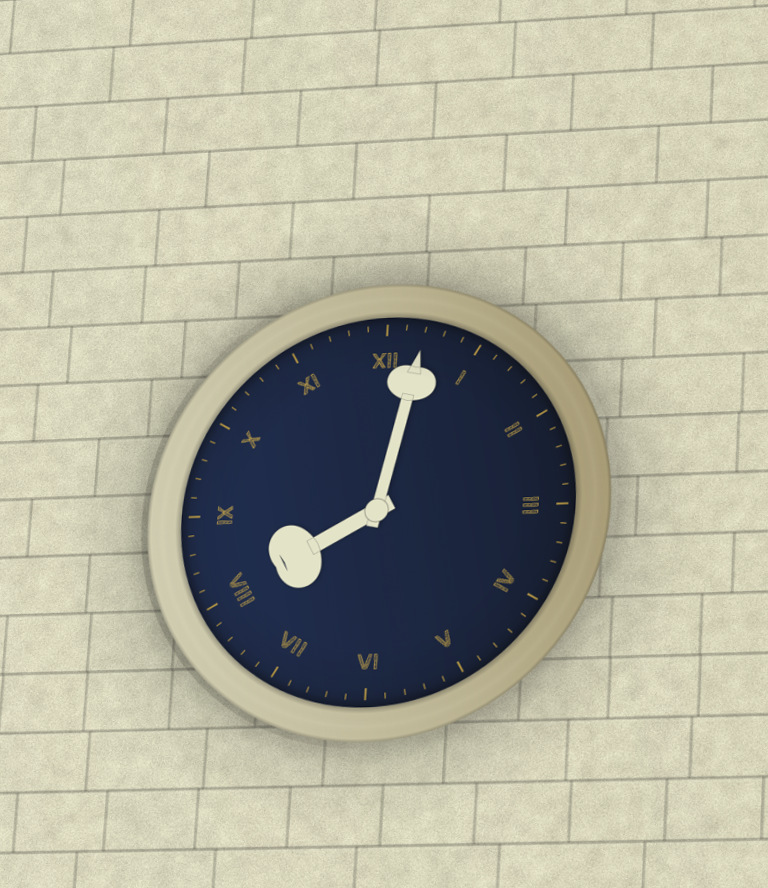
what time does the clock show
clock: 8:02
